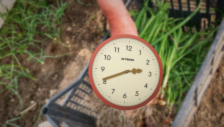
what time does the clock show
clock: 2:41
